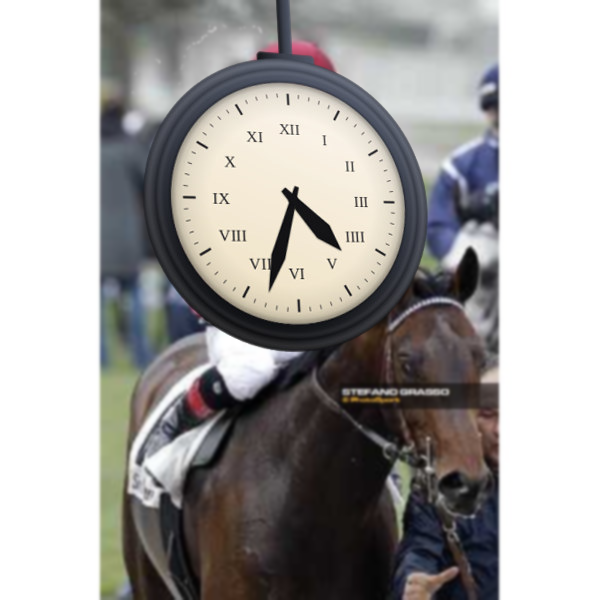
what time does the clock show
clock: 4:33
